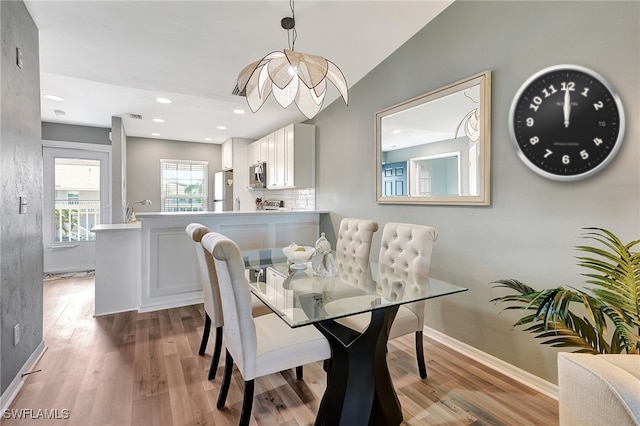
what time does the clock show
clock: 12:00
